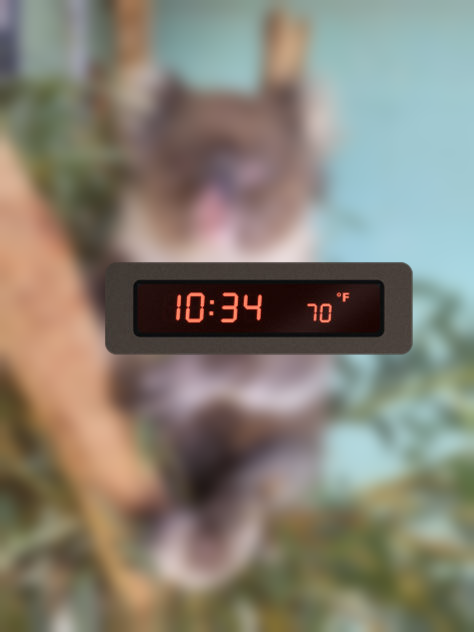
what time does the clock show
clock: 10:34
